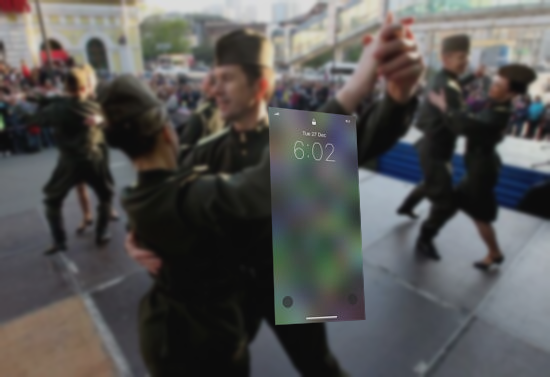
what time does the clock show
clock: 6:02
